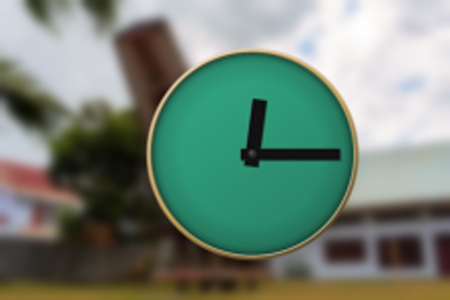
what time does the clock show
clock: 12:15
